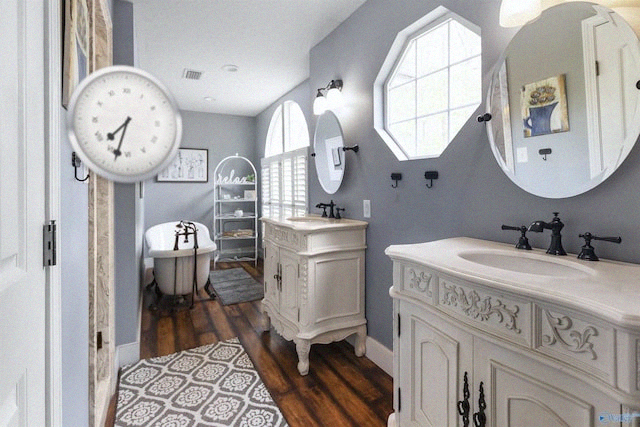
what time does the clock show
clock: 7:33
